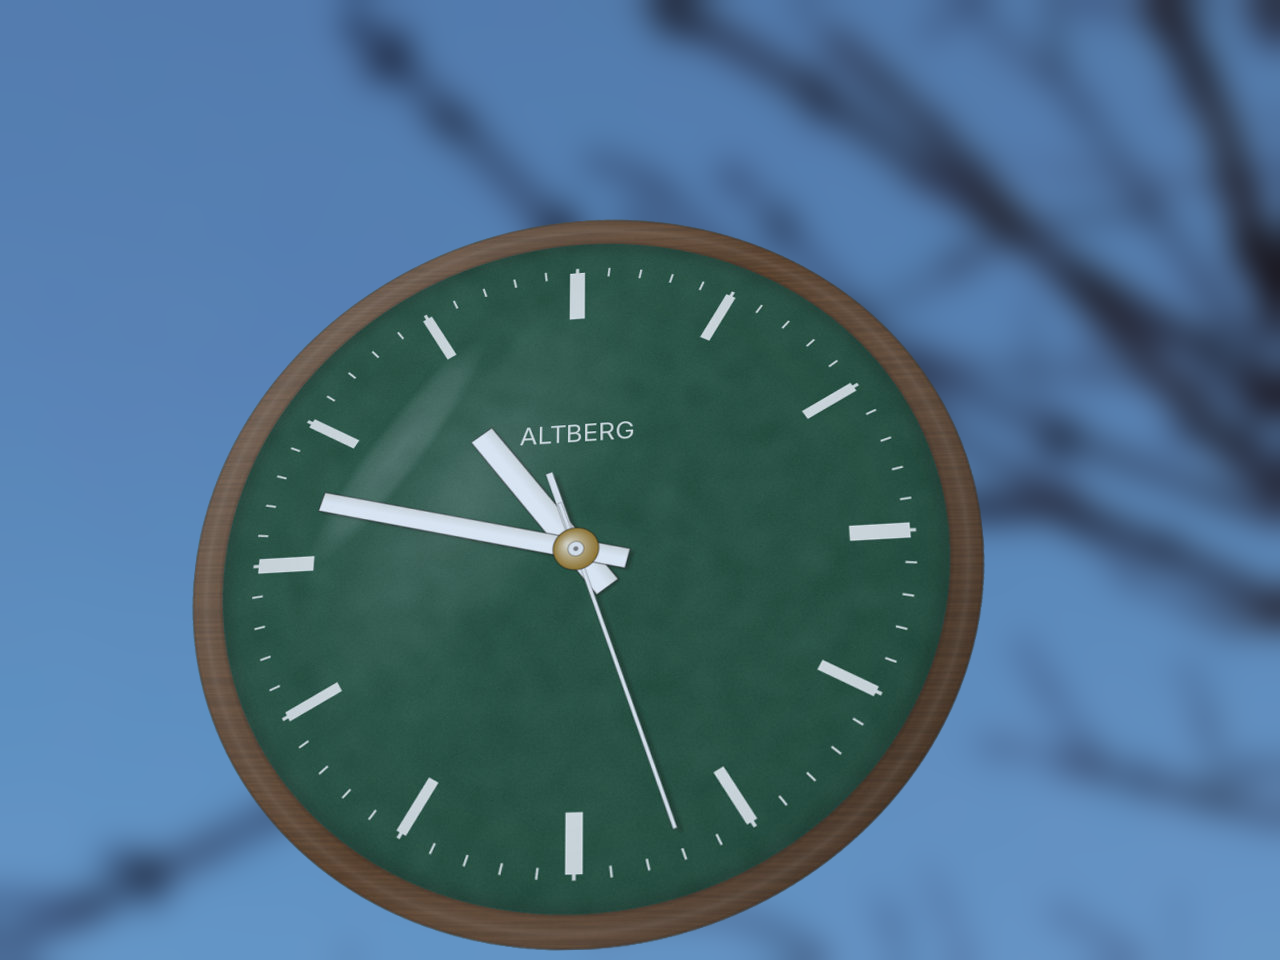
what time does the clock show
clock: 10:47:27
